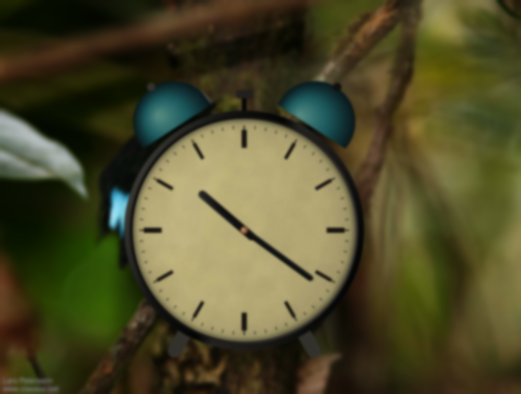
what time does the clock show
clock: 10:21
